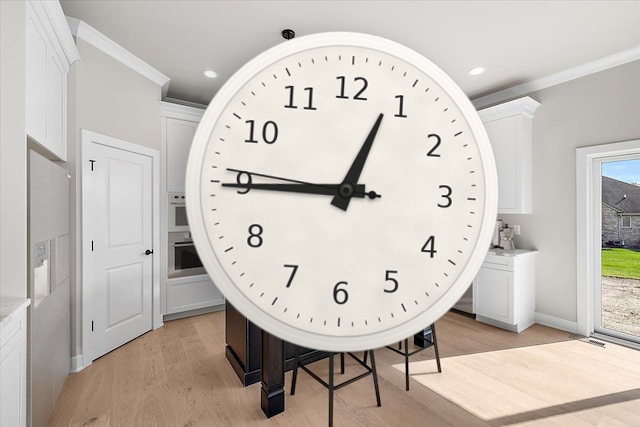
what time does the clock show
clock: 12:44:46
